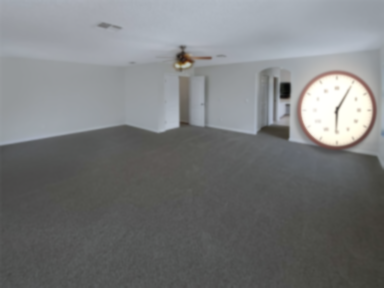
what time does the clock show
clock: 6:05
